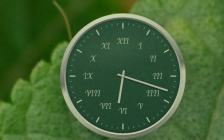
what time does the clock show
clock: 6:18
